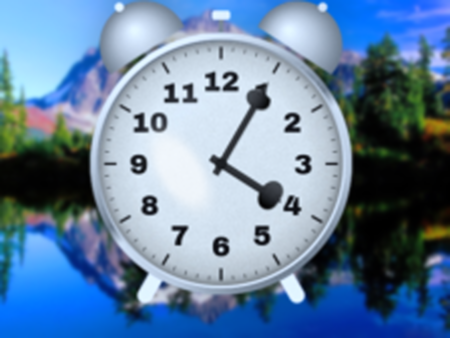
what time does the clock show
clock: 4:05
